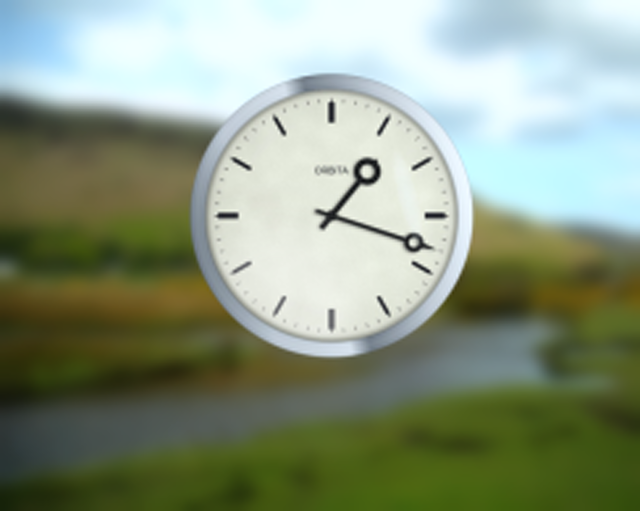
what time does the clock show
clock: 1:18
